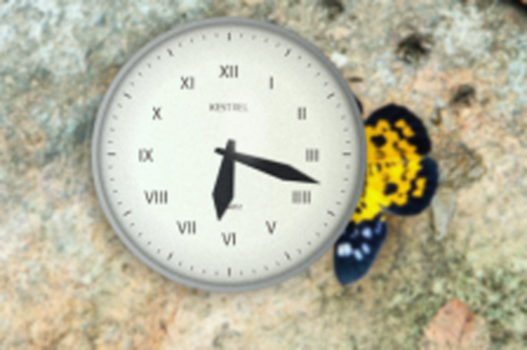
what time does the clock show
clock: 6:18
